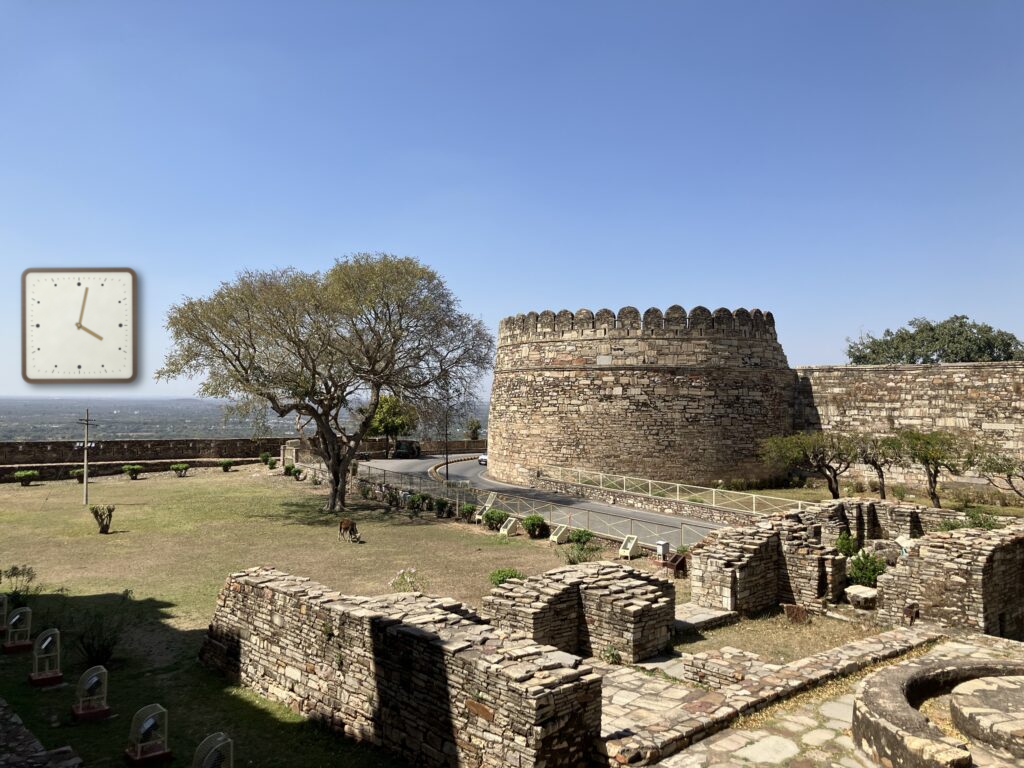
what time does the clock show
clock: 4:02
